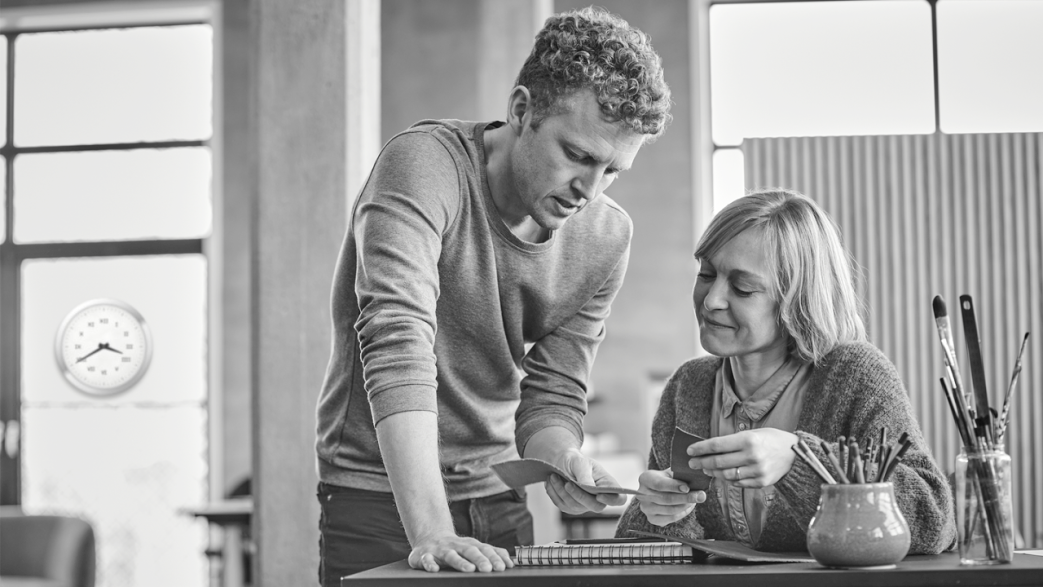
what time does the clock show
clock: 3:40
